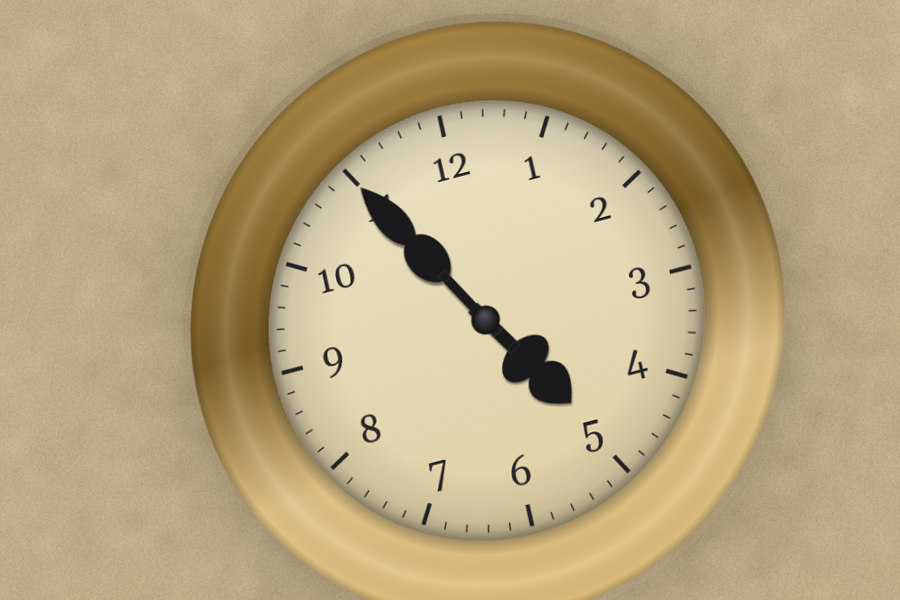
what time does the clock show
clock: 4:55
